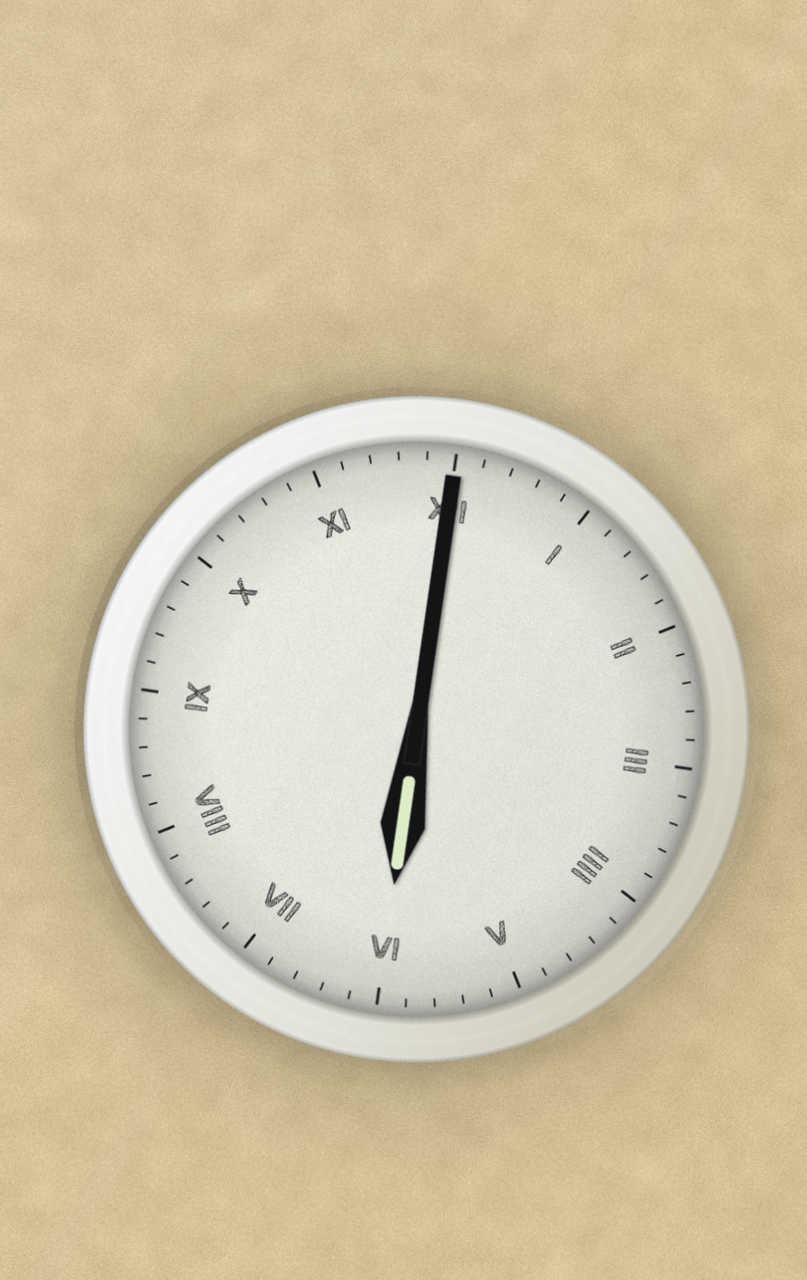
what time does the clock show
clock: 6:00
